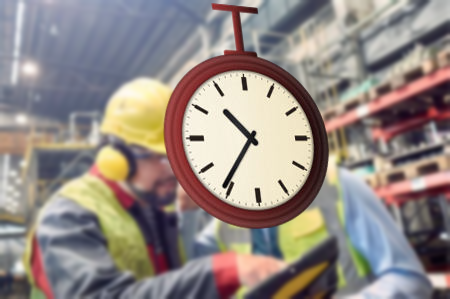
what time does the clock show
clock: 10:36
